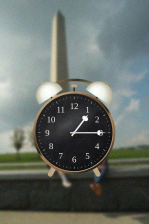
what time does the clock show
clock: 1:15
